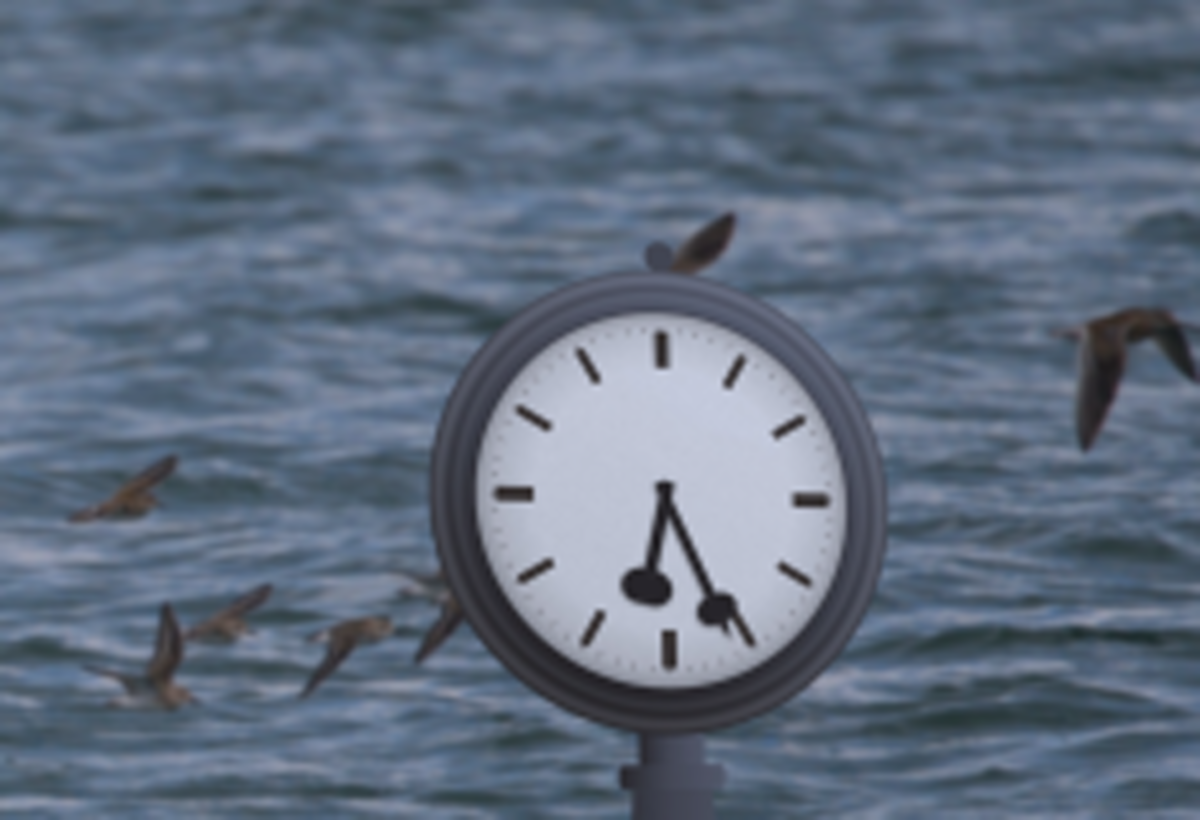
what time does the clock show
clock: 6:26
